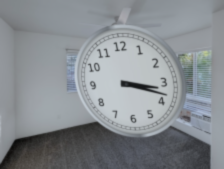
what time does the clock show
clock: 3:18
